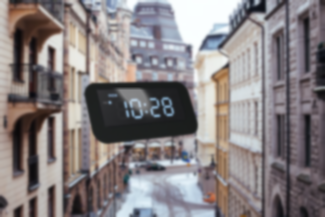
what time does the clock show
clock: 10:28
